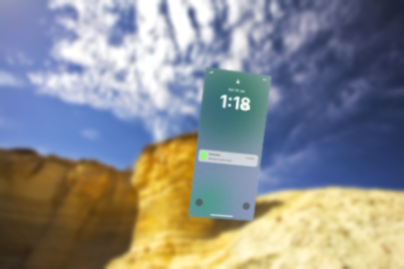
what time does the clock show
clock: 1:18
